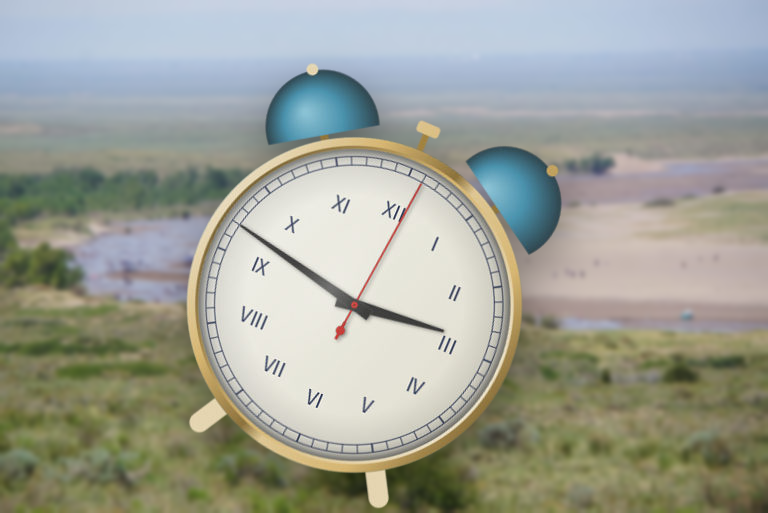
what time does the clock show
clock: 2:47:01
